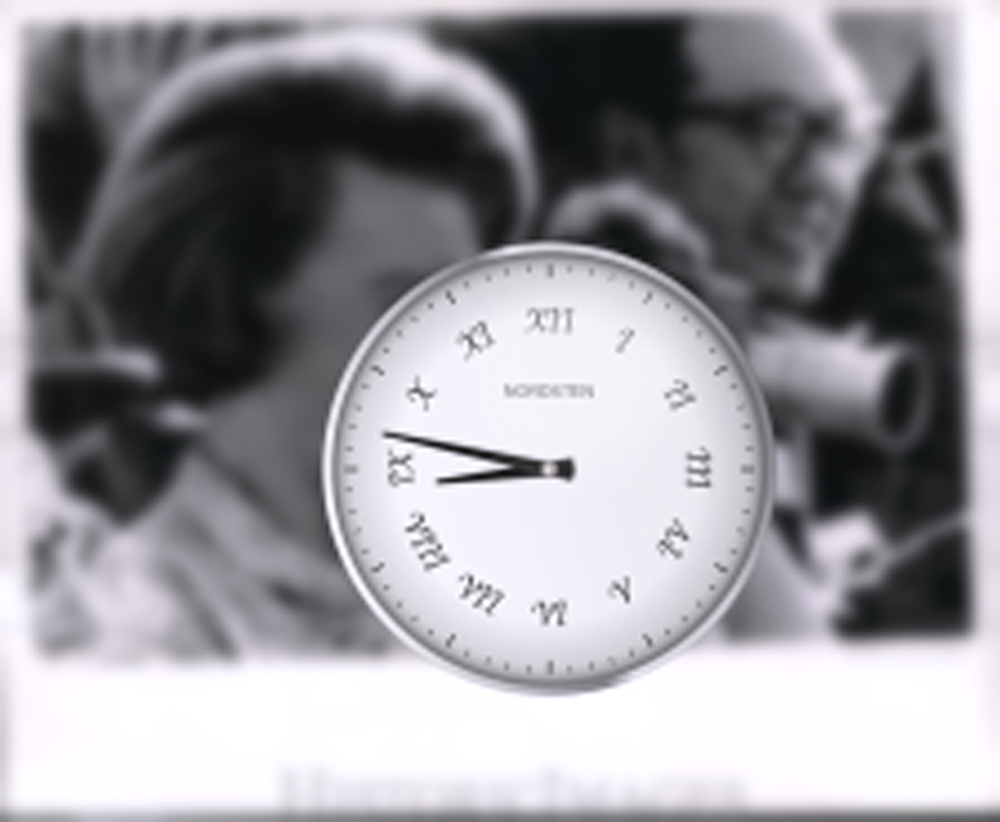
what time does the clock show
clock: 8:47
